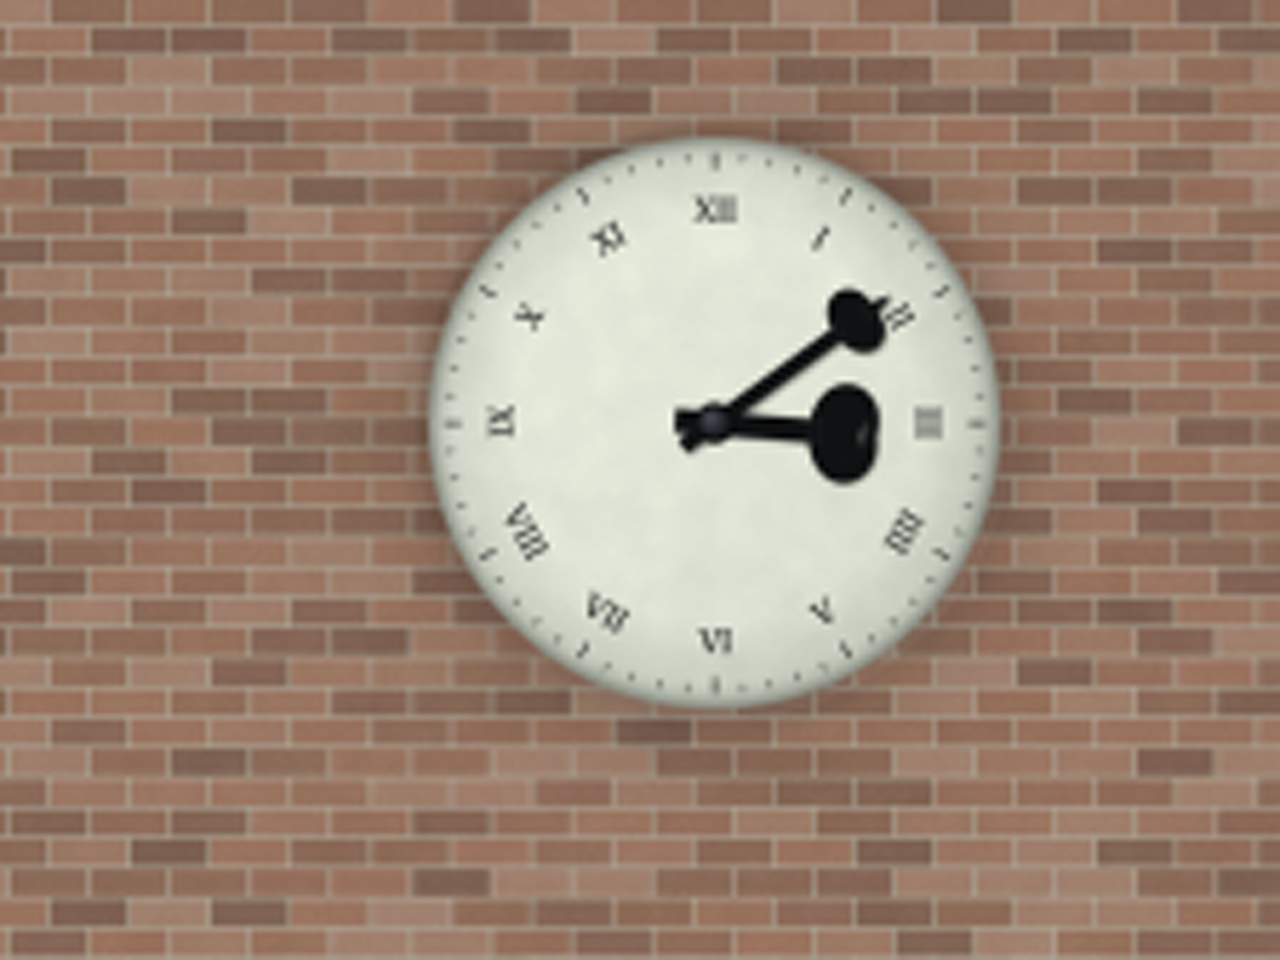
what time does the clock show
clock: 3:09
